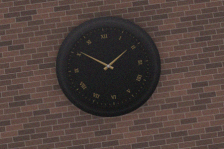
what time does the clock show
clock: 1:51
